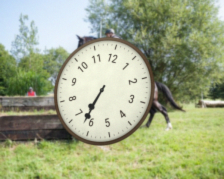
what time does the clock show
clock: 6:32
